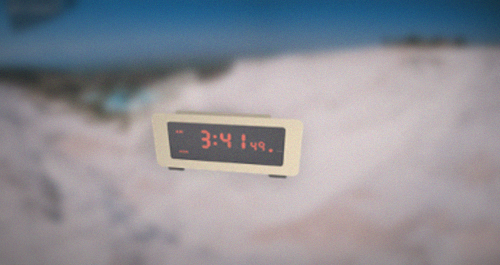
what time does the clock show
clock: 3:41:49
